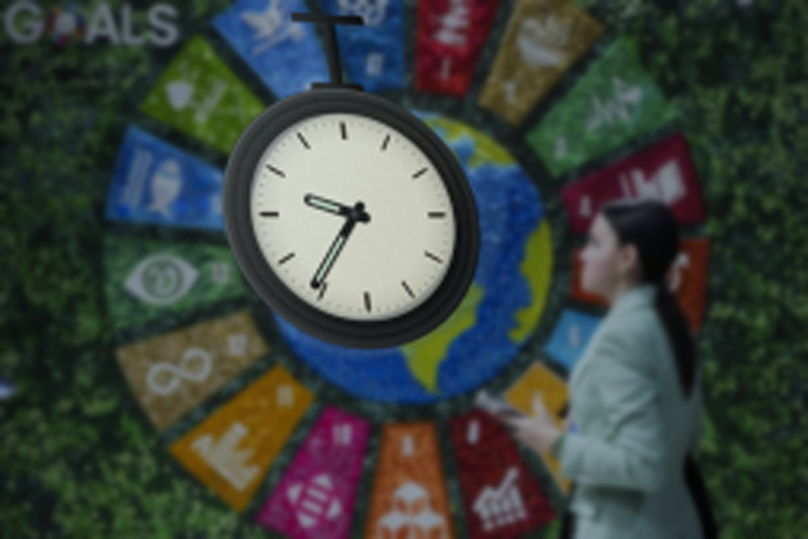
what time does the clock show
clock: 9:36
